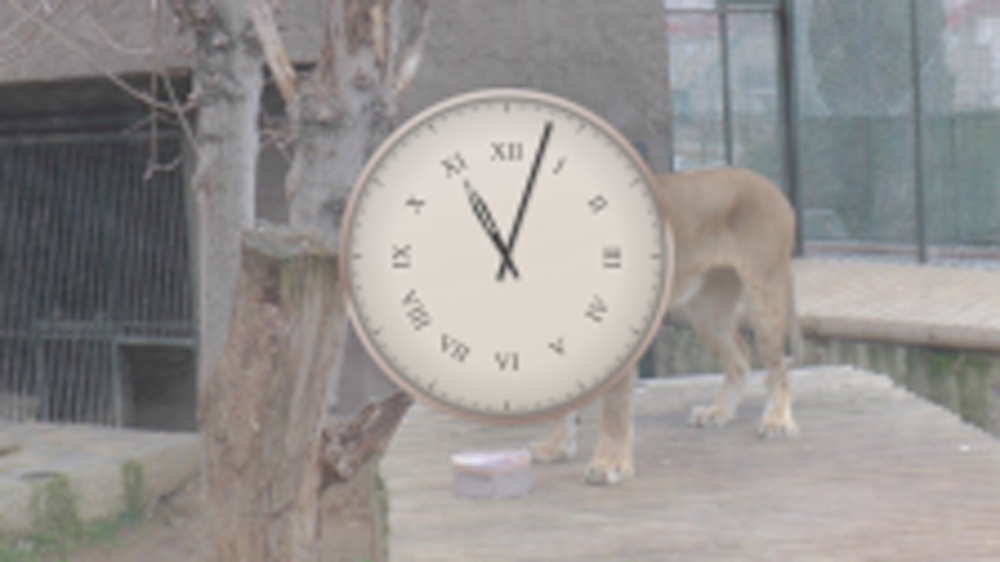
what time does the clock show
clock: 11:03
